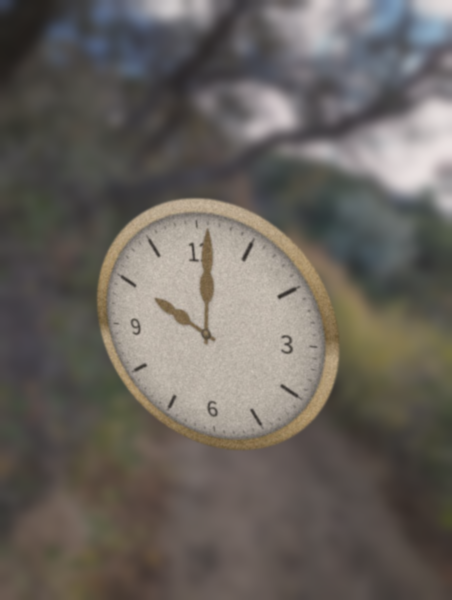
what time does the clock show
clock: 10:01
